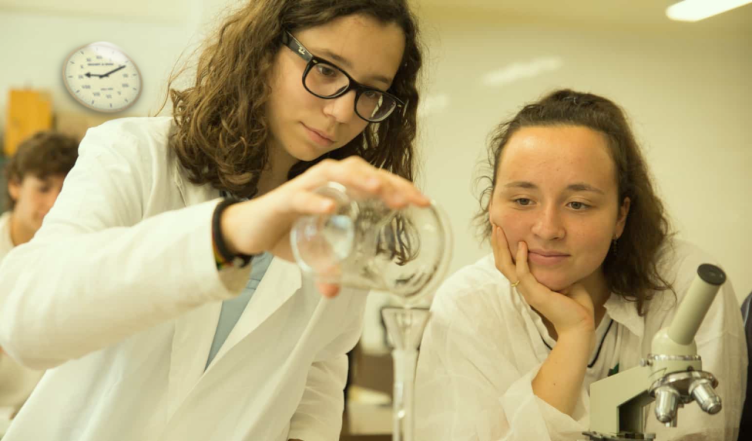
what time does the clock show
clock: 9:11
